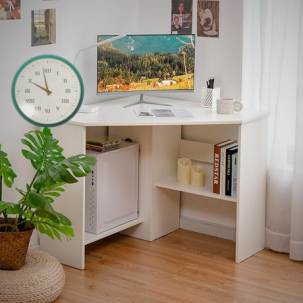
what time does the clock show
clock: 9:58
